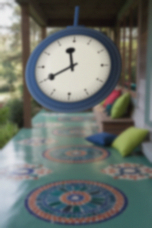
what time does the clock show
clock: 11:40
